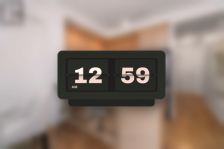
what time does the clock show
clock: 12:59
